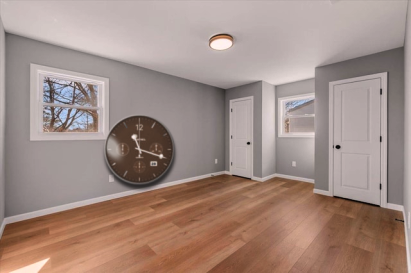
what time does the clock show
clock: 11:18
